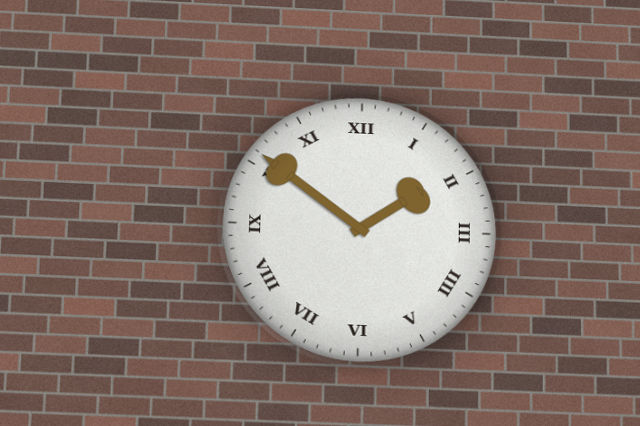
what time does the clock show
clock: 1:51
